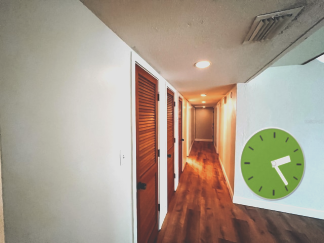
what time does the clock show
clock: 2:24
